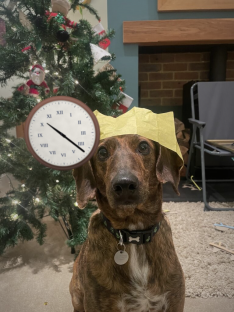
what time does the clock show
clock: 10:22
